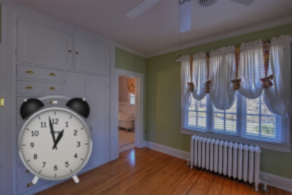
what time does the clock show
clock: 12:58
